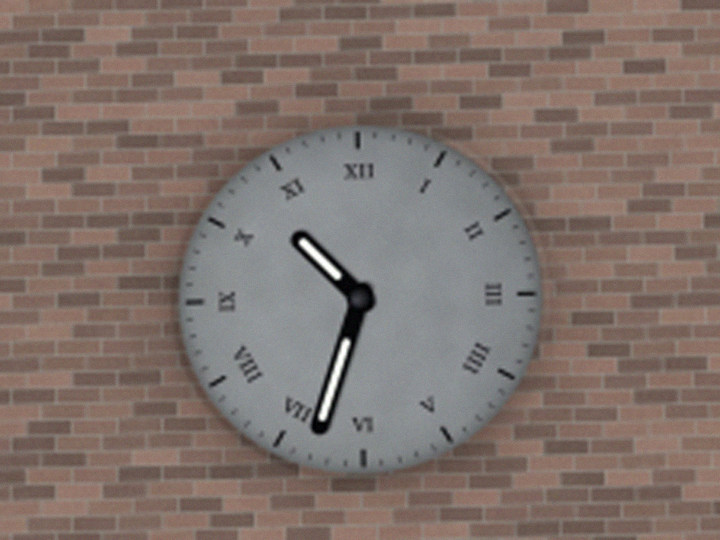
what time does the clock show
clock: 10:33
